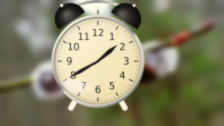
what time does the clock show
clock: 1:40
